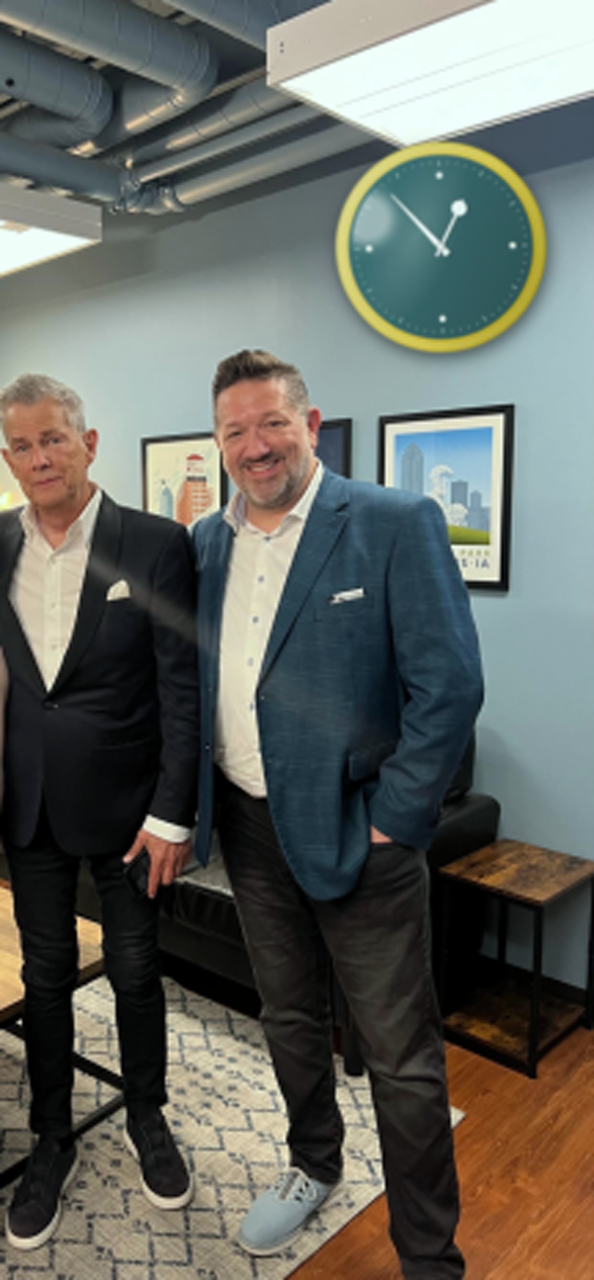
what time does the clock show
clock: 12:53
